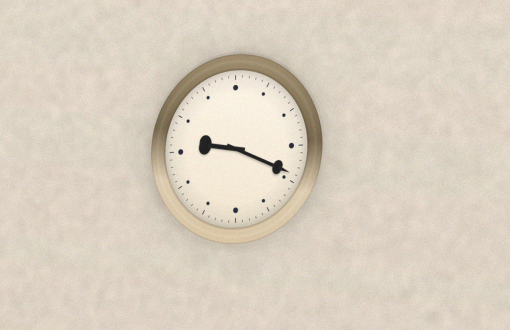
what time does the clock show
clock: 9:19
